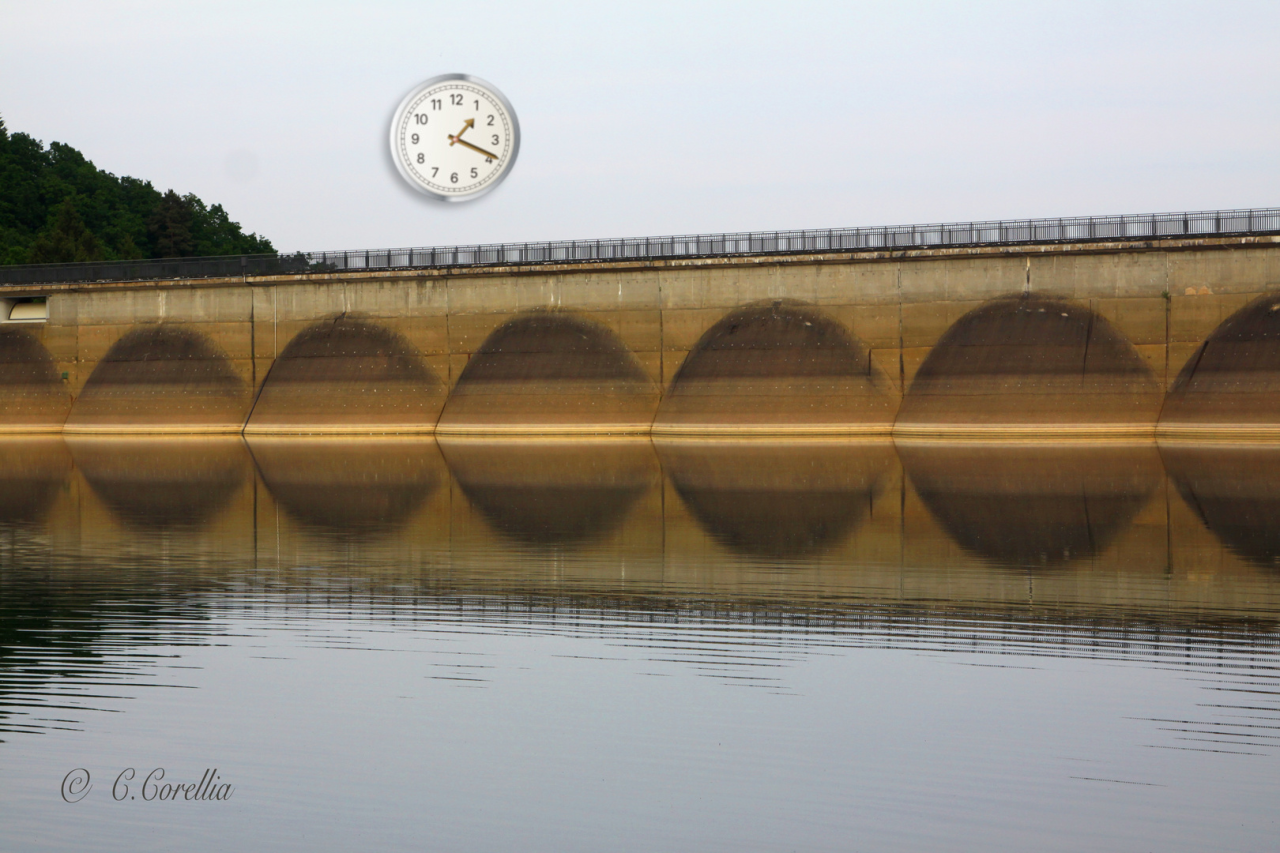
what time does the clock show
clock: 1:19
